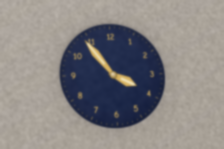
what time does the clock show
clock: 3:54
